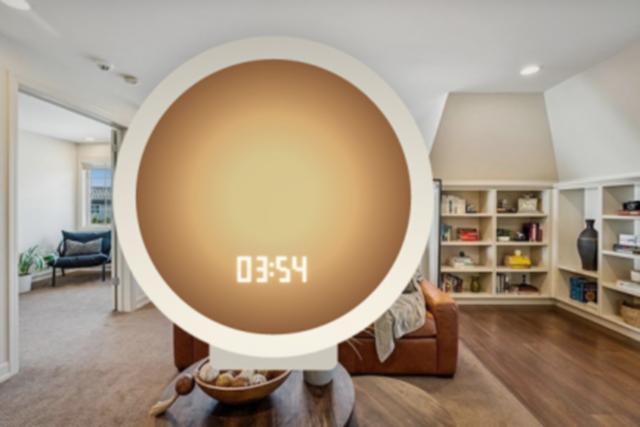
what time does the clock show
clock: 3:54
